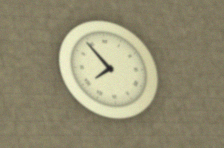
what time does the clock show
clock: 7:54
